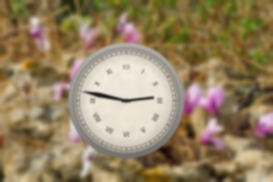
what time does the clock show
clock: 2:47
